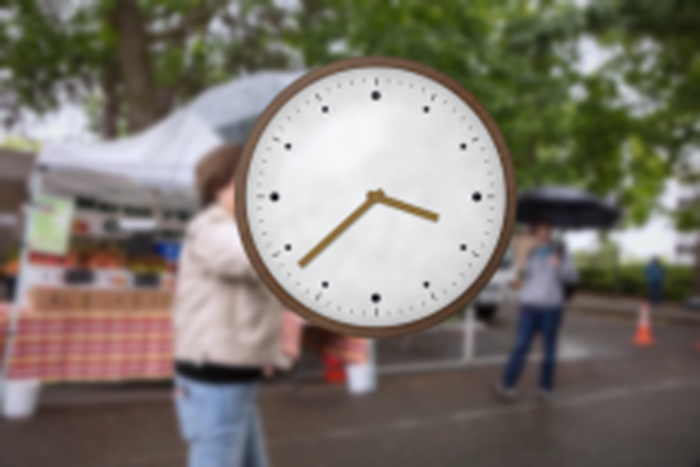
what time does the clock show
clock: 3:38
